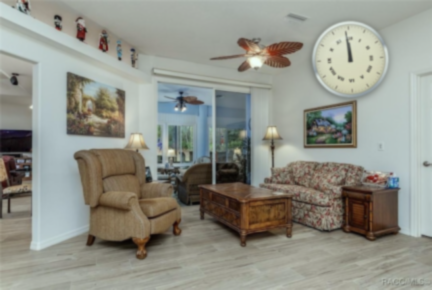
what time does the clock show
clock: 11:59
